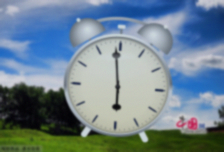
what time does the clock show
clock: 5:59
